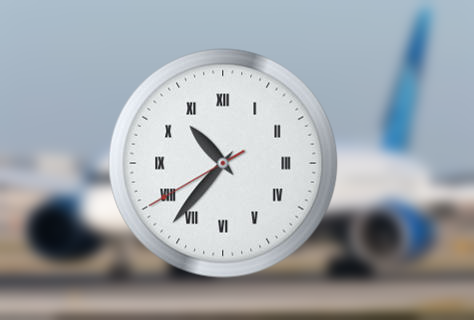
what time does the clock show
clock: 10:36:40
